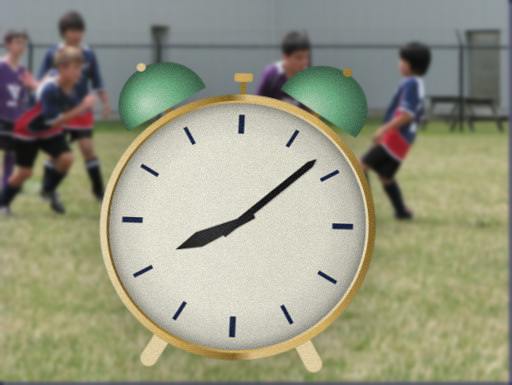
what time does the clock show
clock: 8:08
